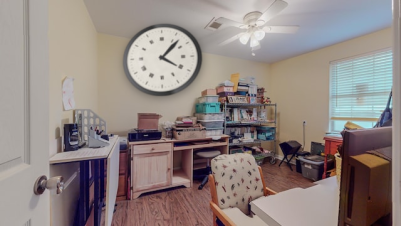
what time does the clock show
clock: 4:07
